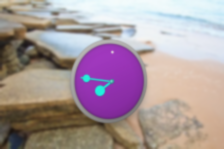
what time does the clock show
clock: 7:46
